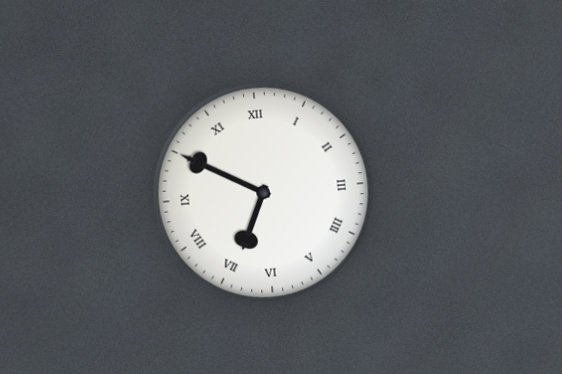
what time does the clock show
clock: 6:50
